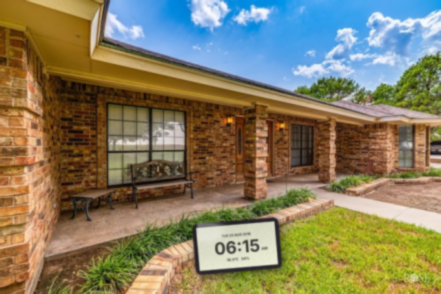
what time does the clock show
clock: 6:15
